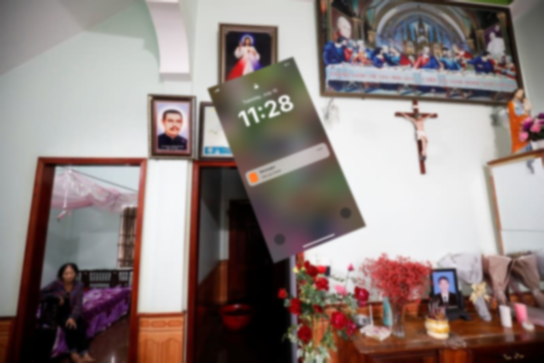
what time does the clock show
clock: 11:28
